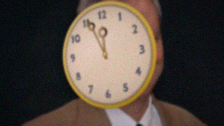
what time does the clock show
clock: 11:56
